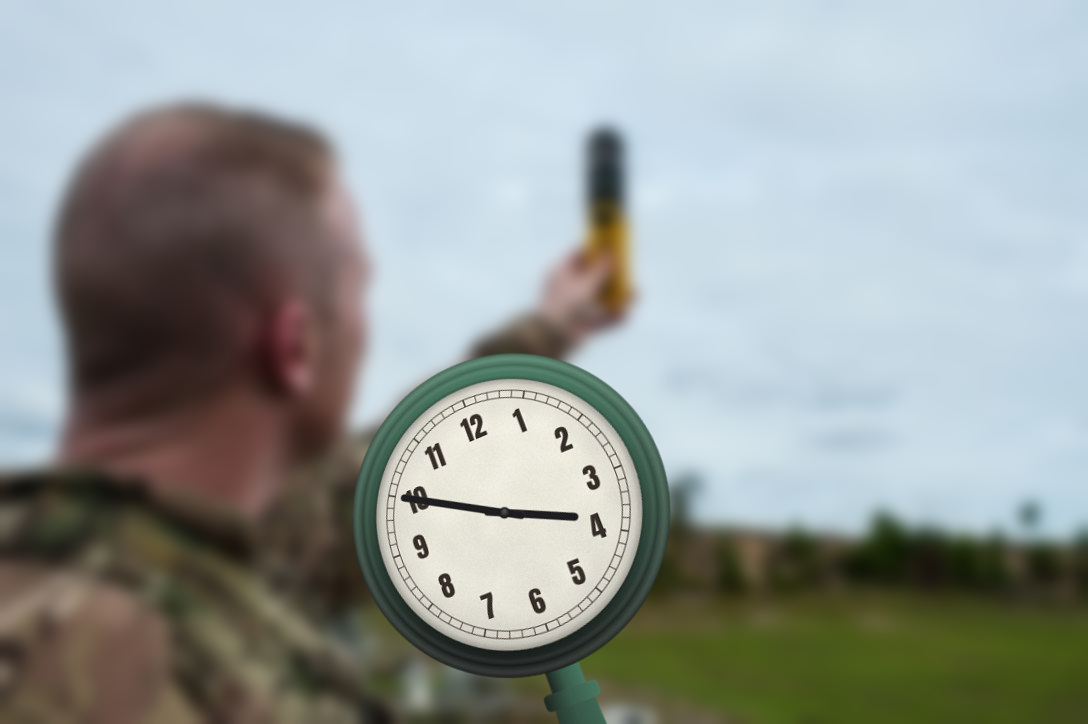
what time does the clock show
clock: 3:50
